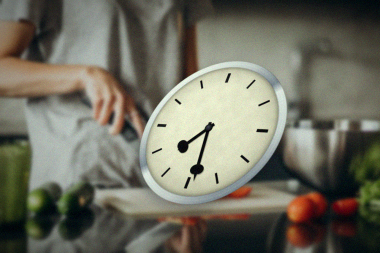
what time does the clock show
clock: 7:29
